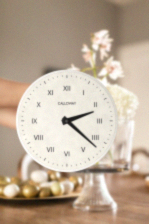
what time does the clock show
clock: 2:22
